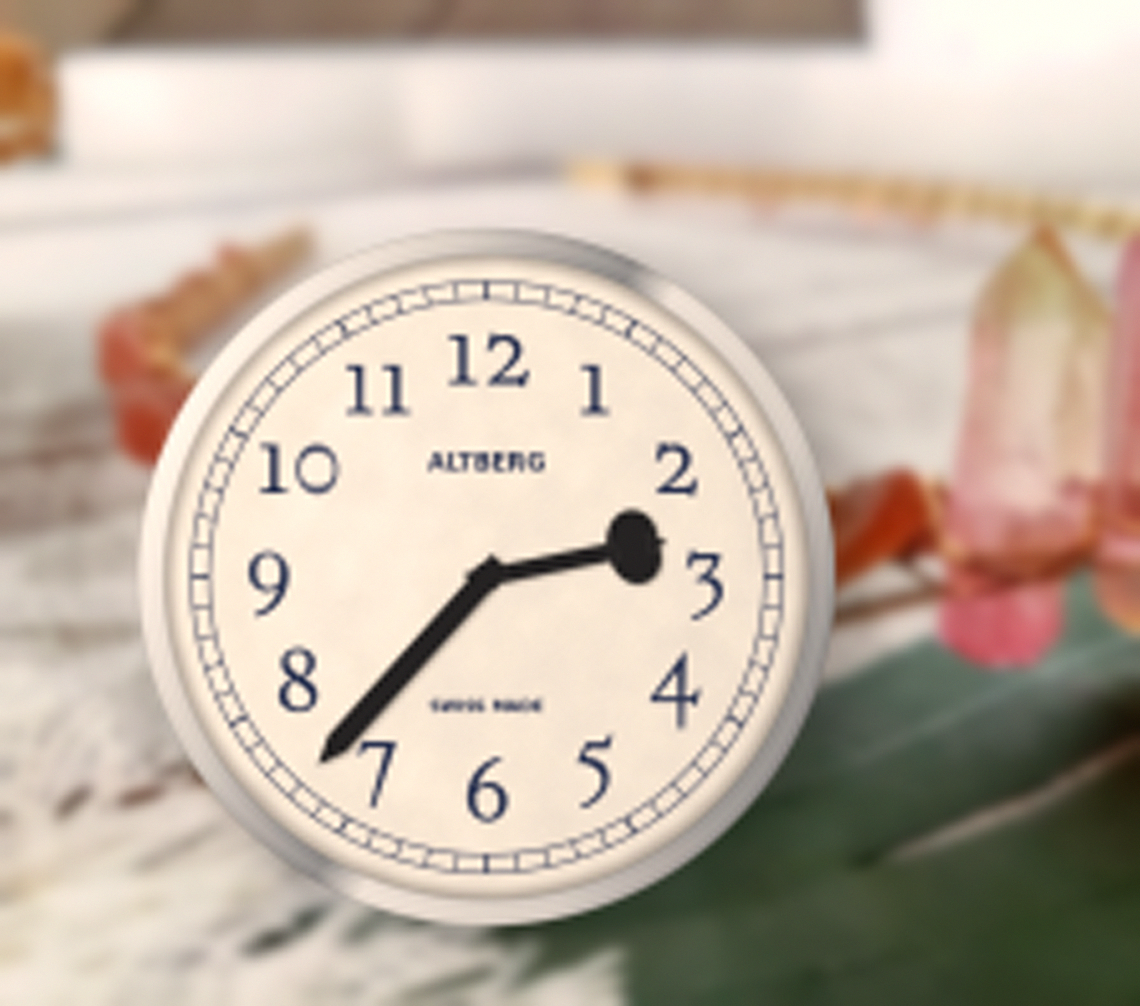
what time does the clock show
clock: 2:37
